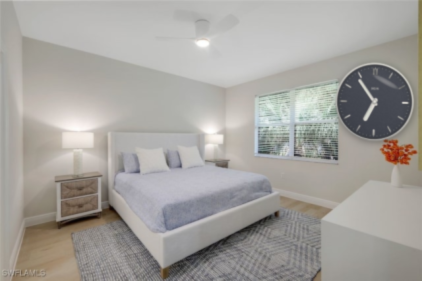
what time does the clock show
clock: 6:54
